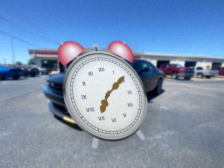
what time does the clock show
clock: 7:09
